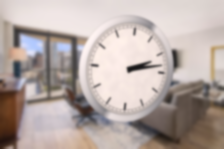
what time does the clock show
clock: 2:13
